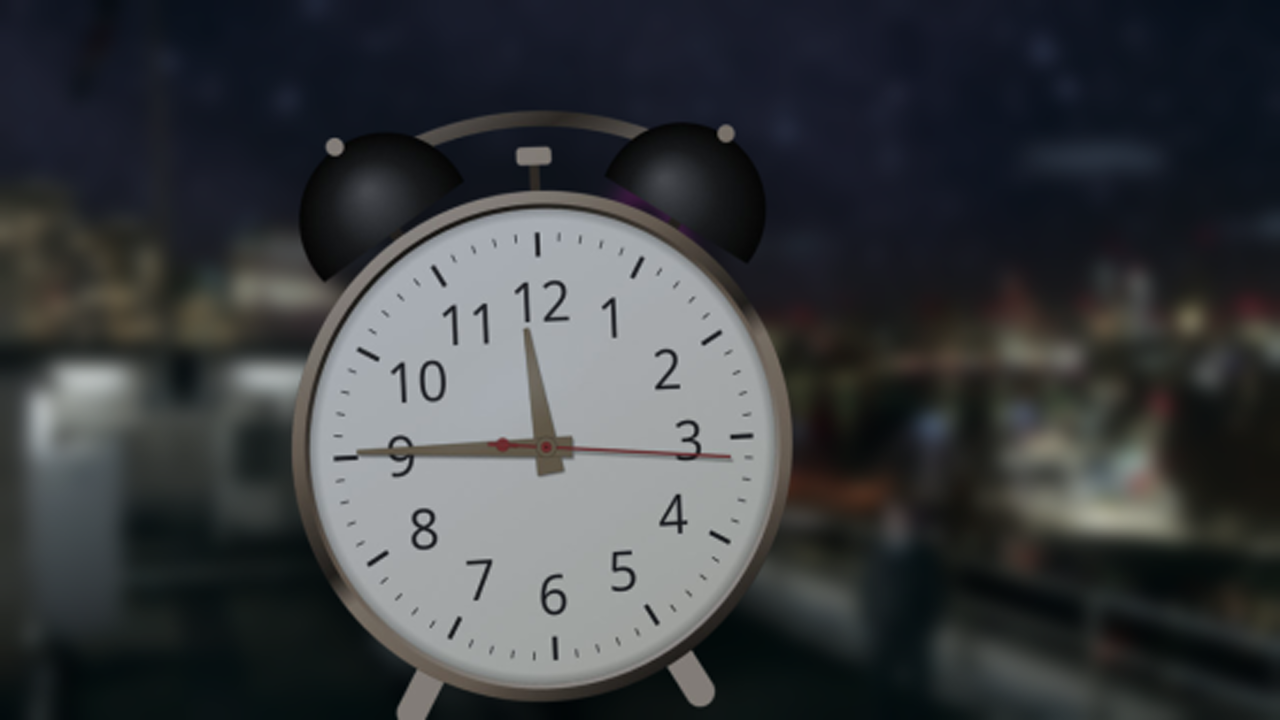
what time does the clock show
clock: 11:45:16
